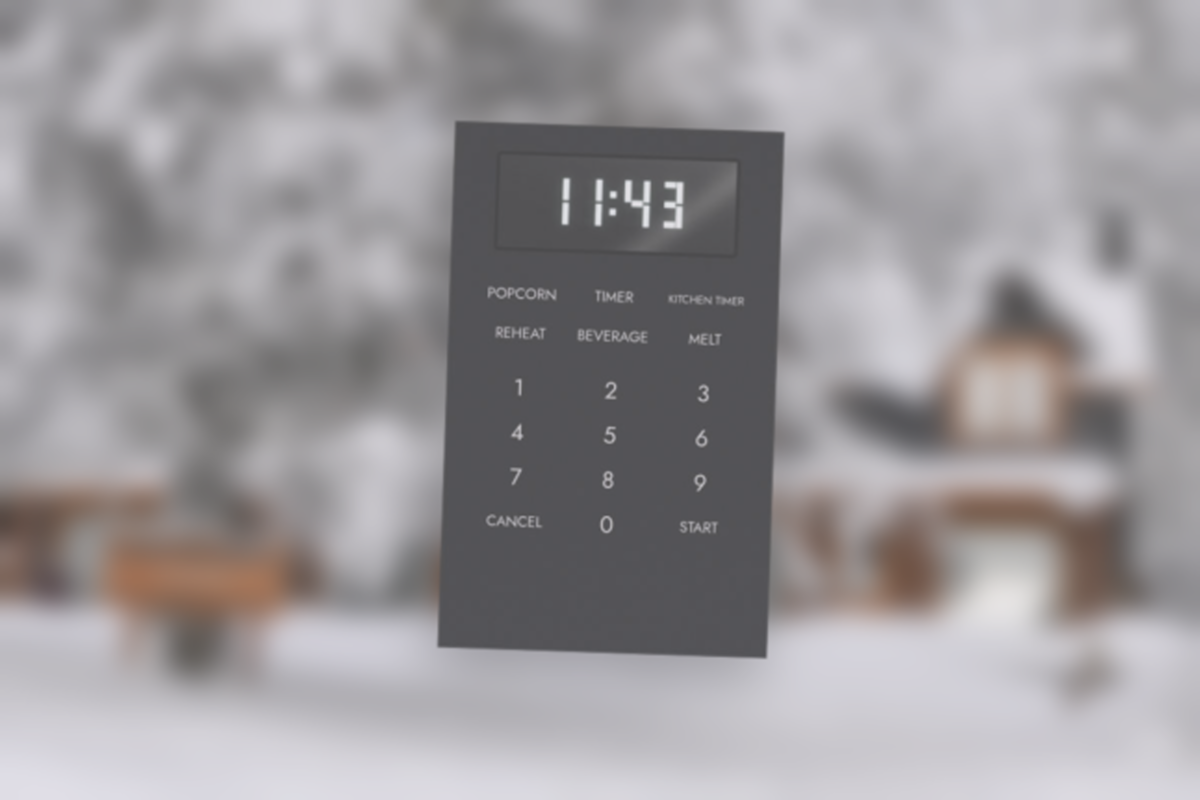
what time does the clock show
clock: 11:43
